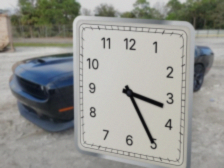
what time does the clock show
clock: 3:25
